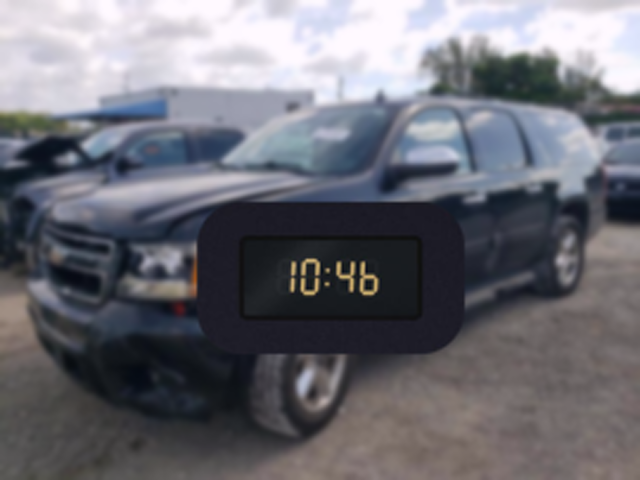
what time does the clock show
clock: 10:46
